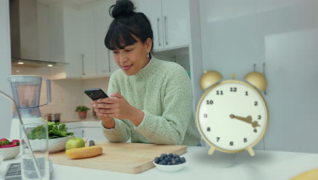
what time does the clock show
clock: 3:18
